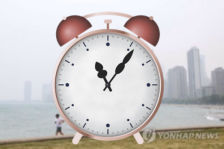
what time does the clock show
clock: 11:06
